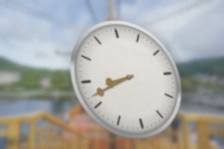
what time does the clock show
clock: 8:42
